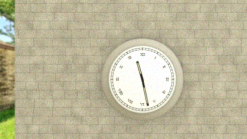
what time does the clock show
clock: 11:28
